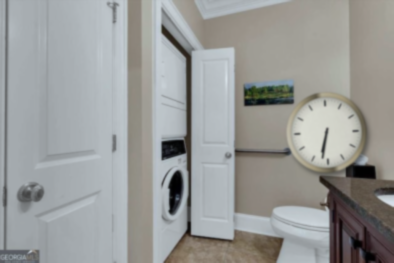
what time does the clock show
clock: 6:32
